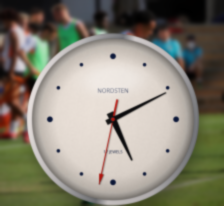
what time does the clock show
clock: 5:10:32
